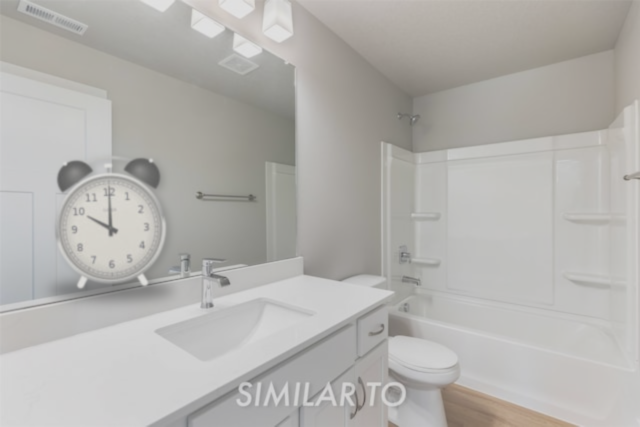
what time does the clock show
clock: 10:00
